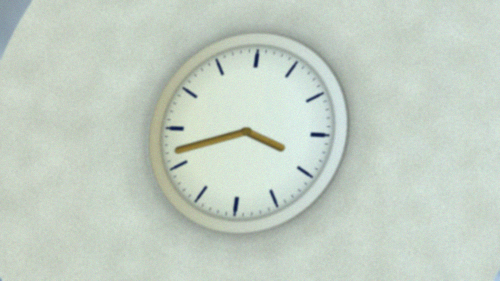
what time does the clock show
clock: 3:42
